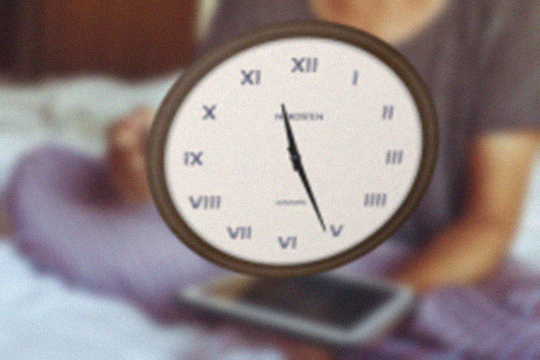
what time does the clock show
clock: 11:26
